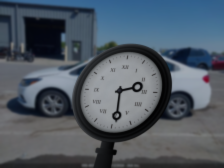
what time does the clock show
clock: 2:29
